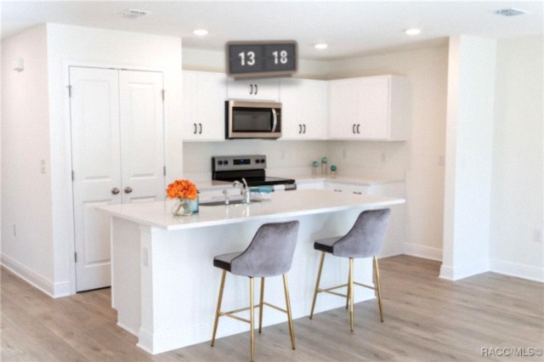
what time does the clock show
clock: 13:18
